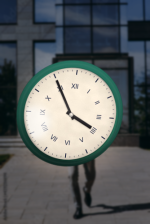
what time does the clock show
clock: 3:55
